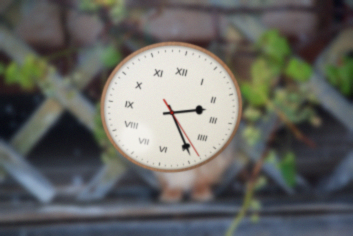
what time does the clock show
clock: 2:24:23
